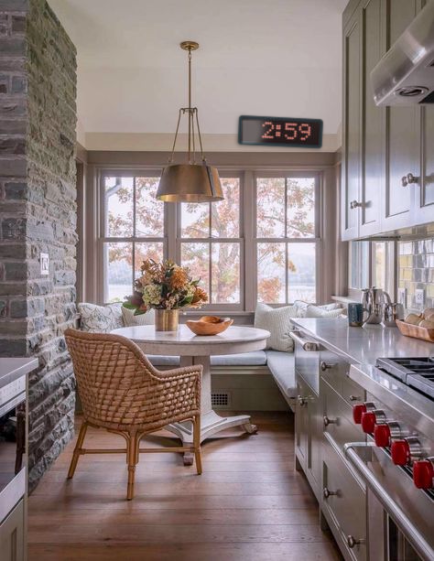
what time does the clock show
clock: 2:59
